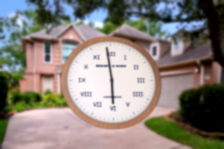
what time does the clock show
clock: 5:59
